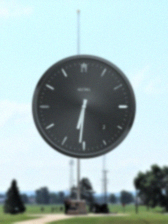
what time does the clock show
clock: 6:31
